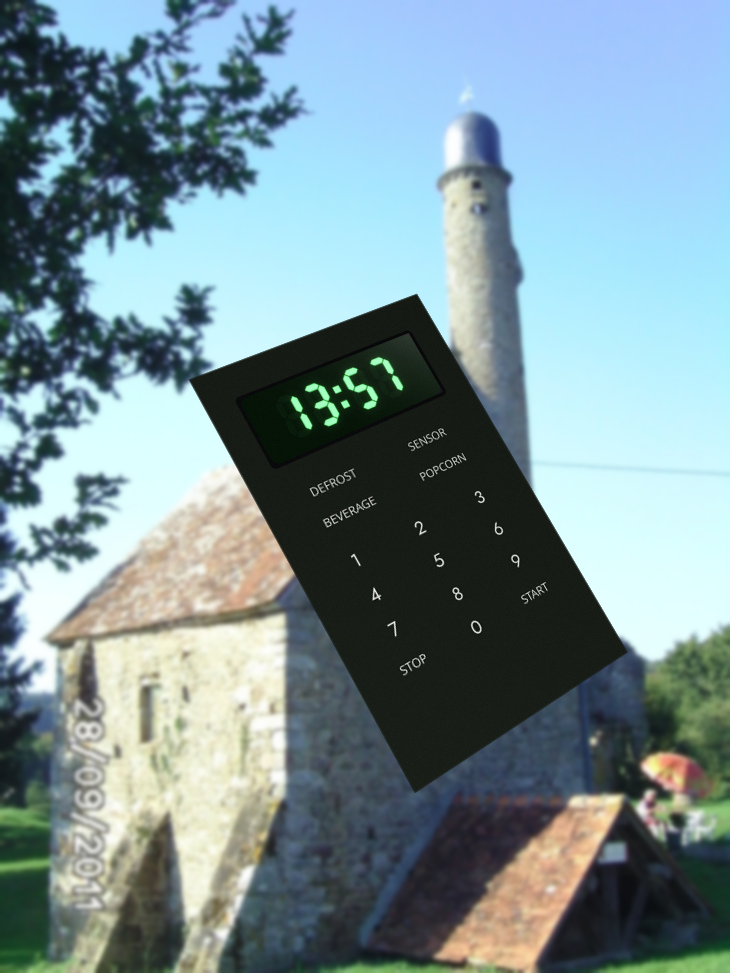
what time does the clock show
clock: 13:57
